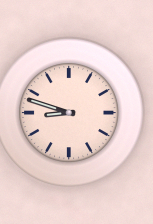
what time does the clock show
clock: 8:48
